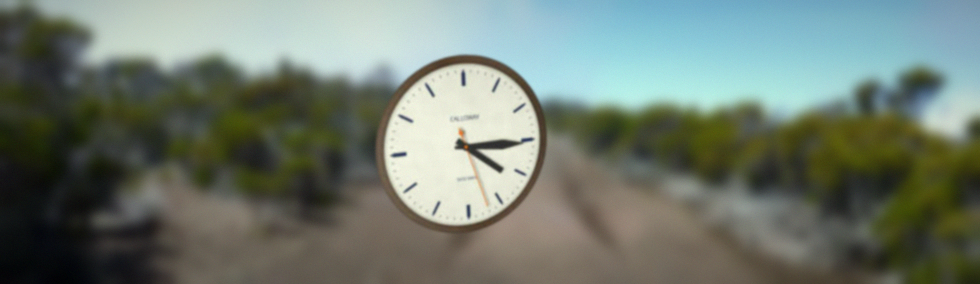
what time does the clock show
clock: 4:15:27
